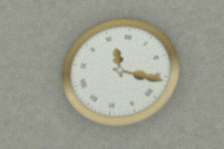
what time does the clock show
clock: 11:16
